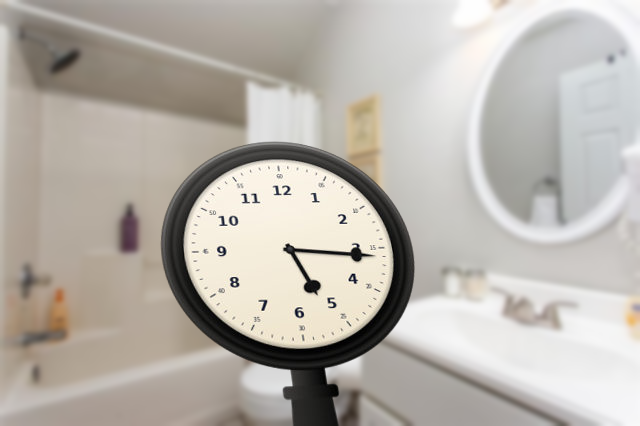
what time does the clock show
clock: 5:16
